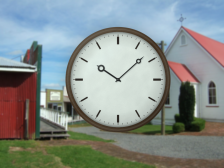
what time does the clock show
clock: 10:08
